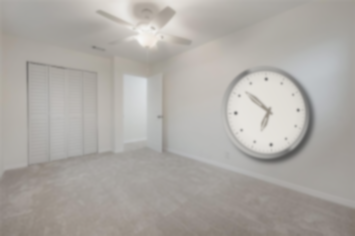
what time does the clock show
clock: 6:52
